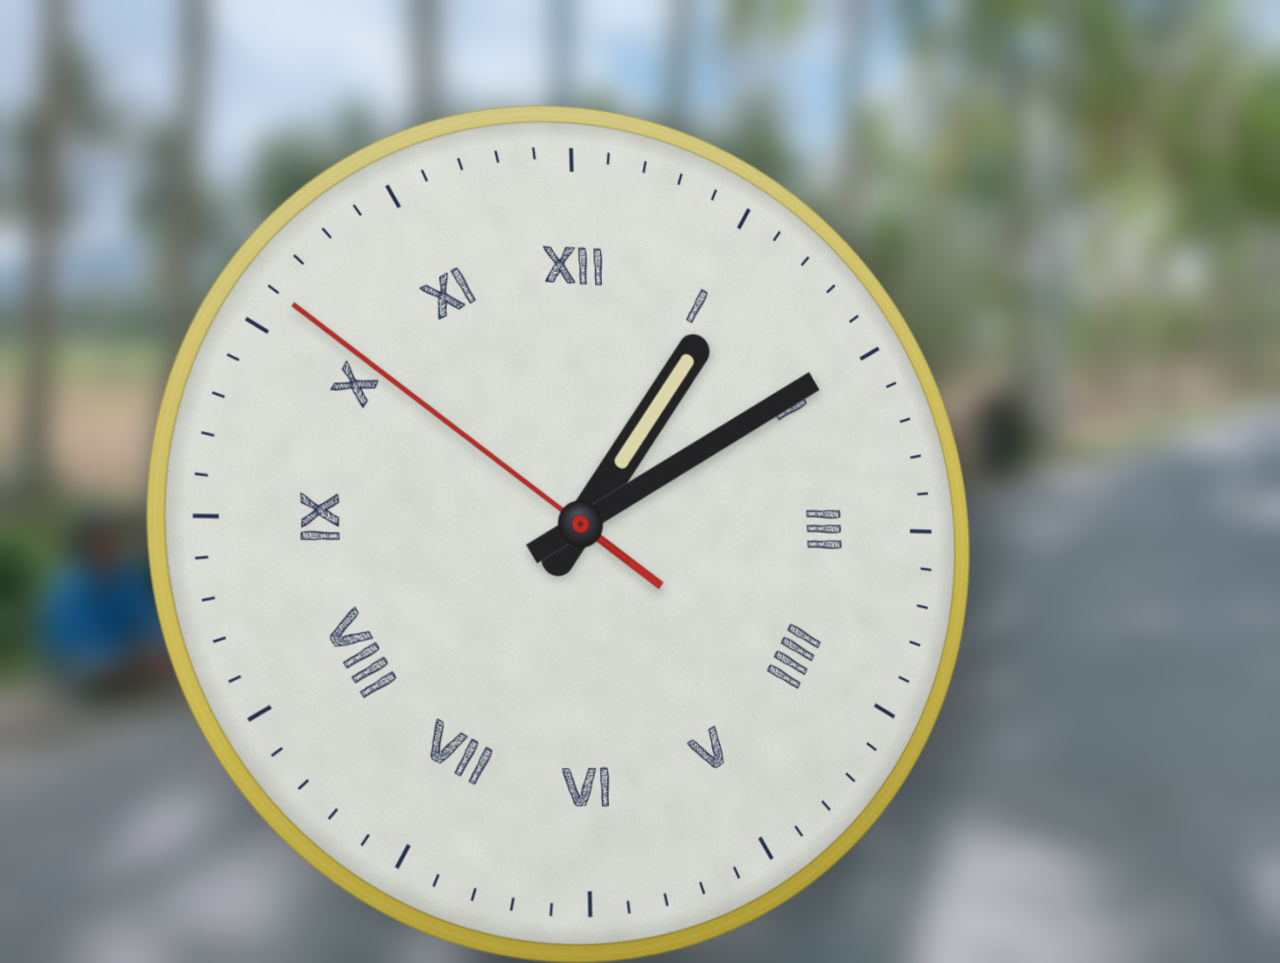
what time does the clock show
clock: 1:09:51
